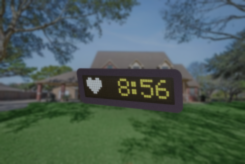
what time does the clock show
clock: 8:56
